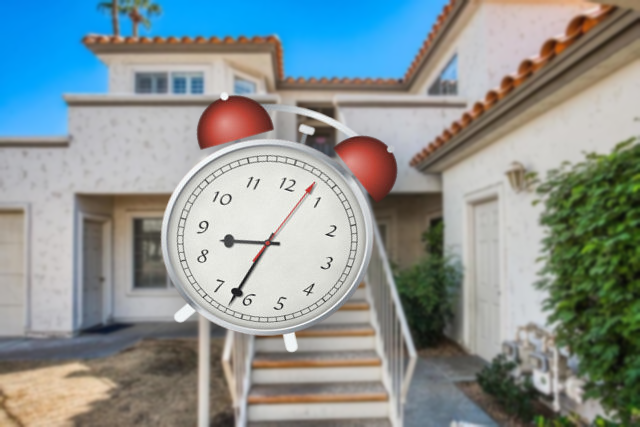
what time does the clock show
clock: 8:32:03
